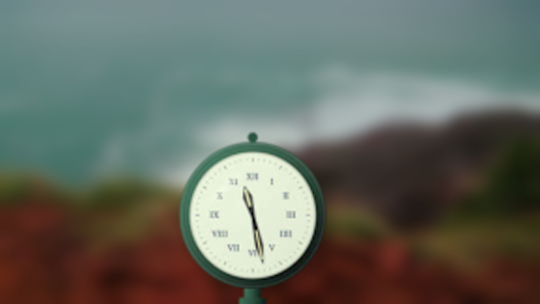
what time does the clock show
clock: 11:28
